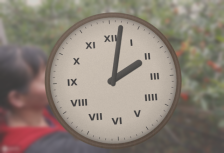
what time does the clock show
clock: 2:02
